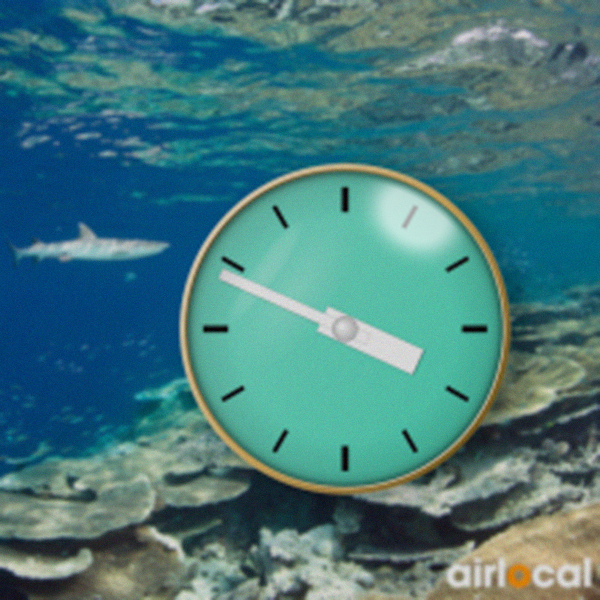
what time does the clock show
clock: 3:49
